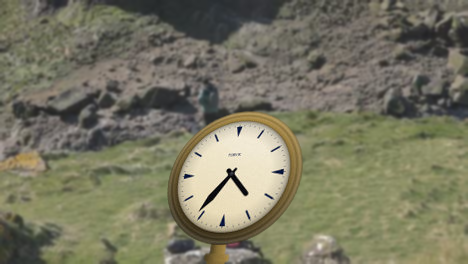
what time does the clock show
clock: 4:36
